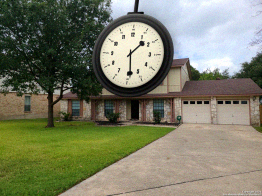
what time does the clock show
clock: 1:29
